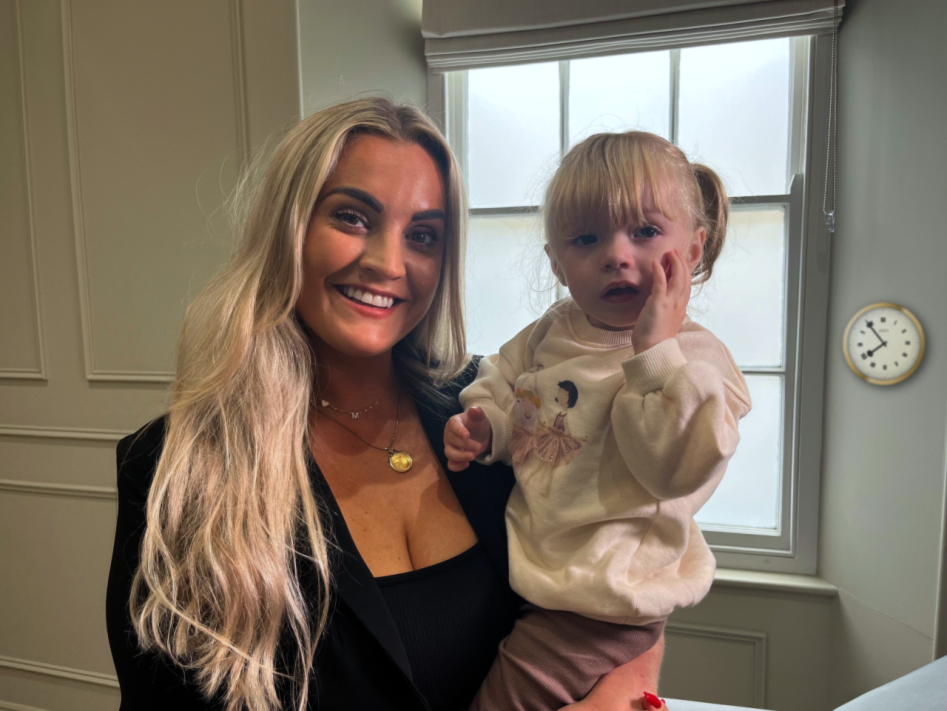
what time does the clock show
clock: 7:54
